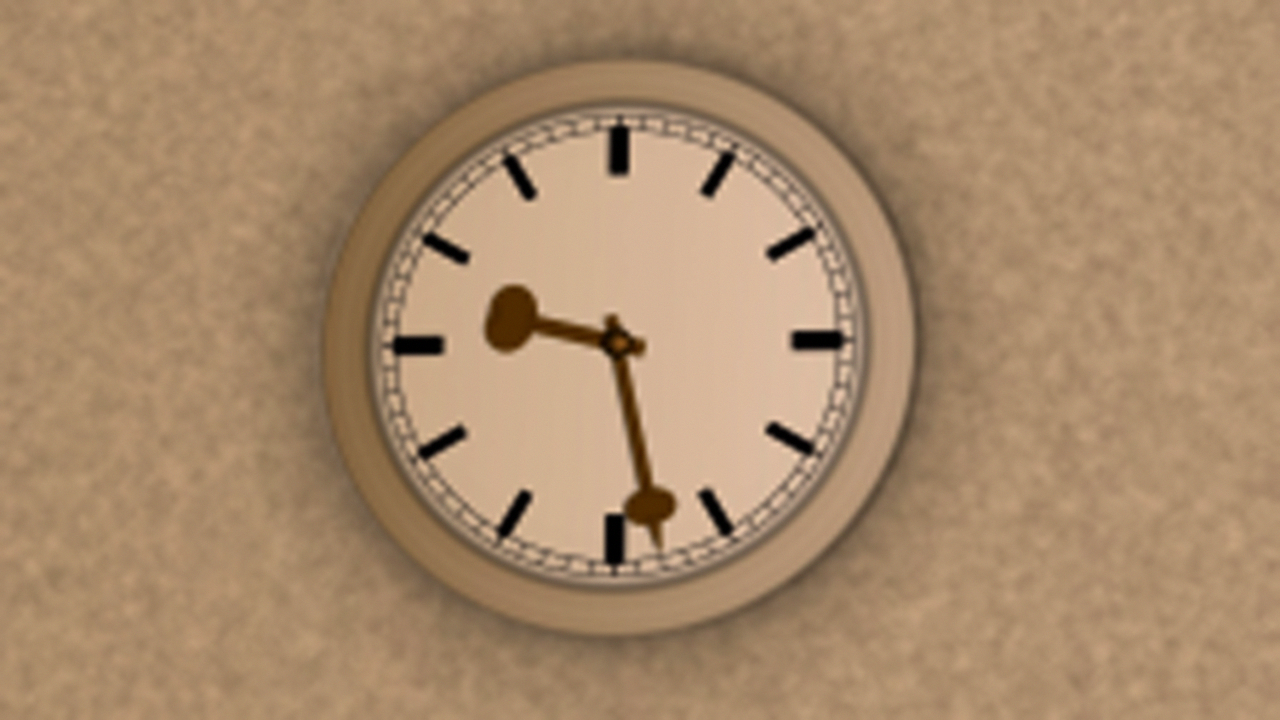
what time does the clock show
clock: 9:28
